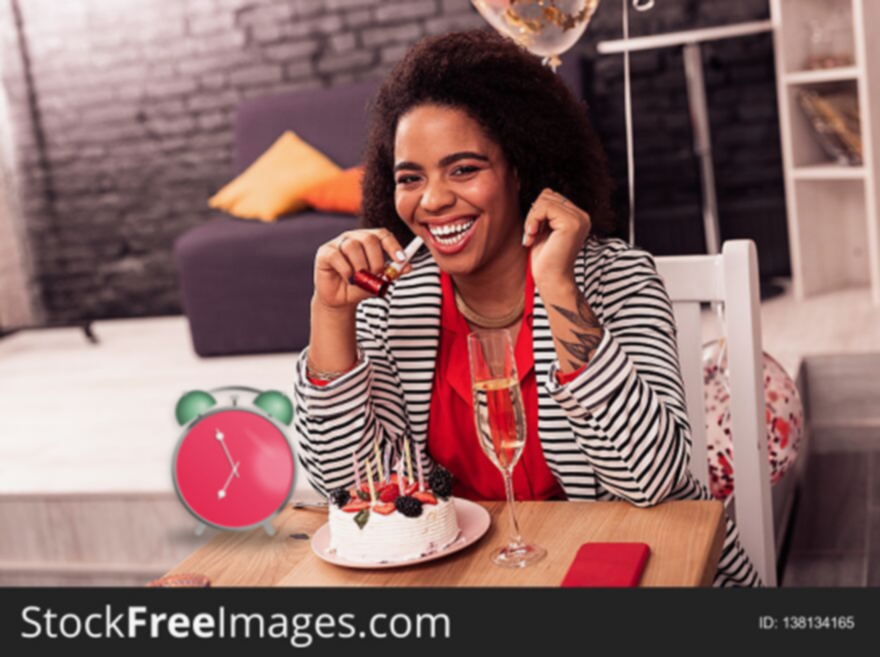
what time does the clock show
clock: 6:56
